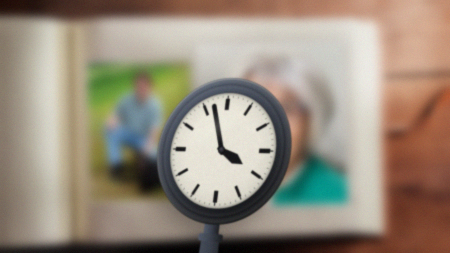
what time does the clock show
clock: 3:57
